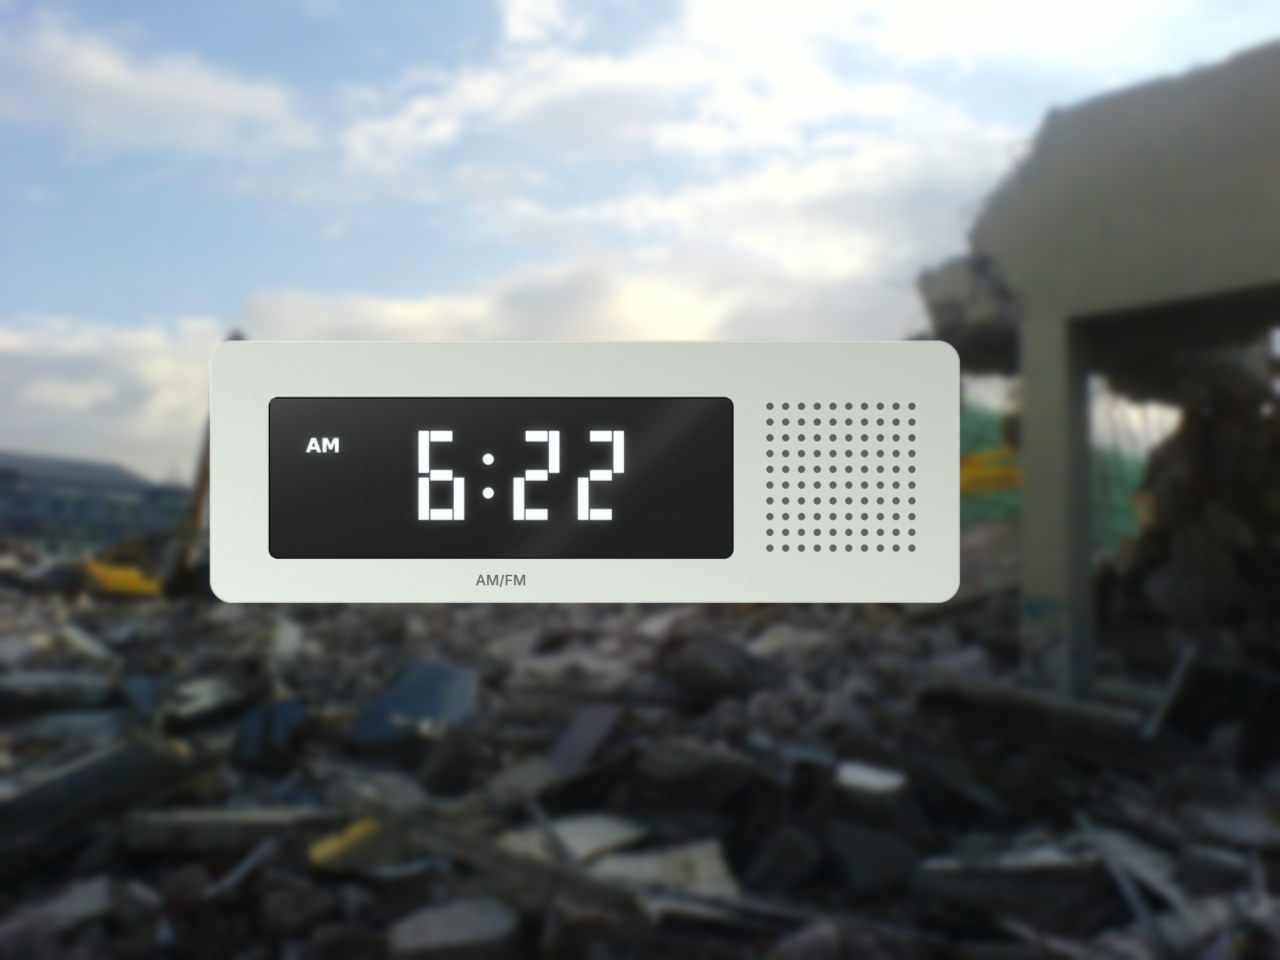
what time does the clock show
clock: 6:22
